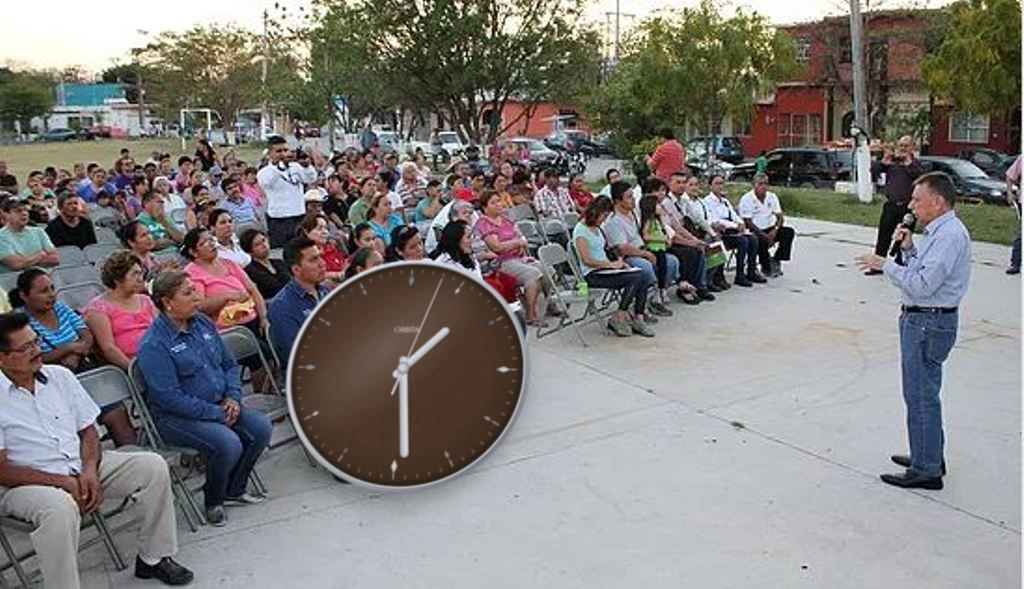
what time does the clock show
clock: 1:29:03
